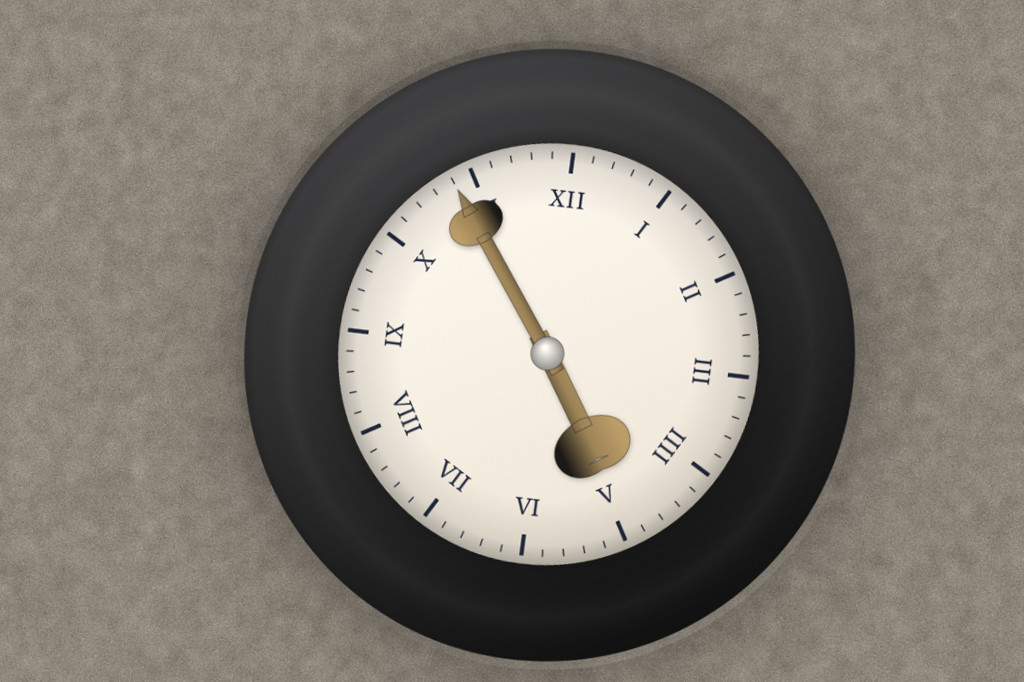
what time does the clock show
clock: 4:54
